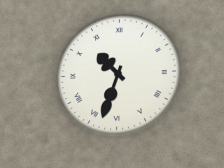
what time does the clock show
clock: 10:33
